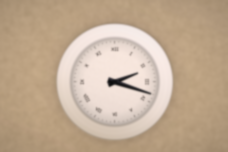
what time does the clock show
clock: 2:18
